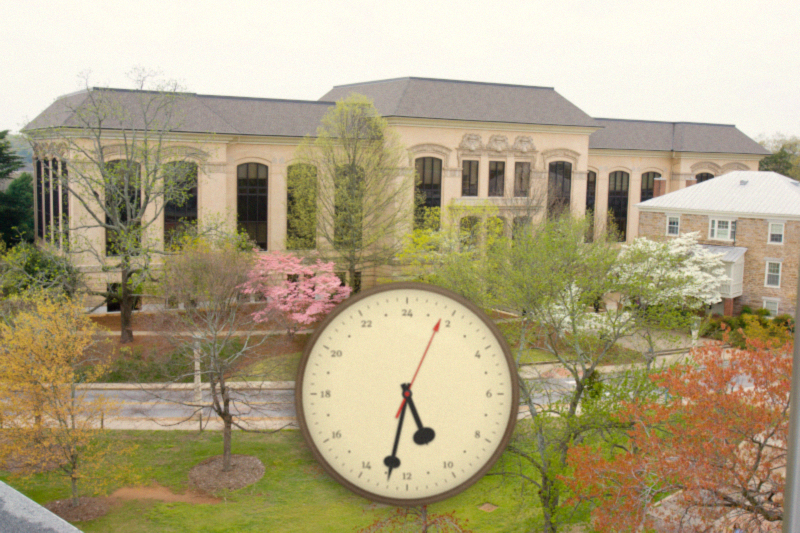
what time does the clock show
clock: 10:32:04
